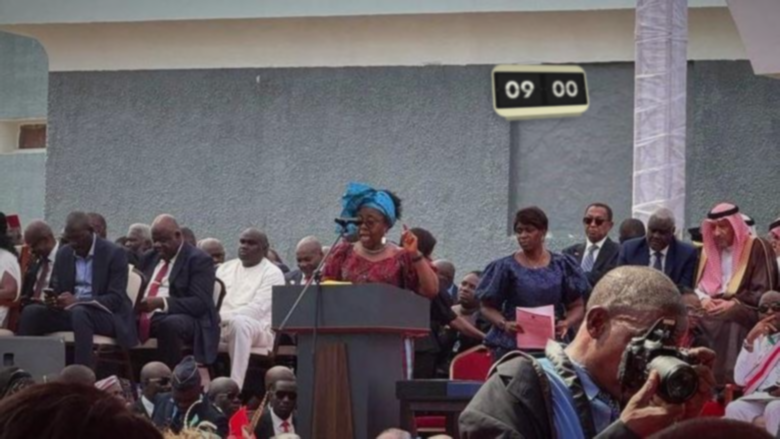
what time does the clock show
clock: 9:00
